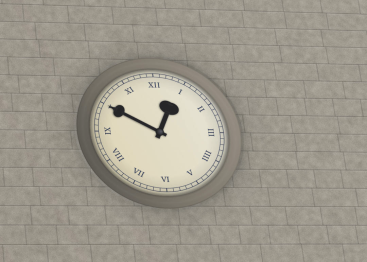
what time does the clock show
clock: 12:50
